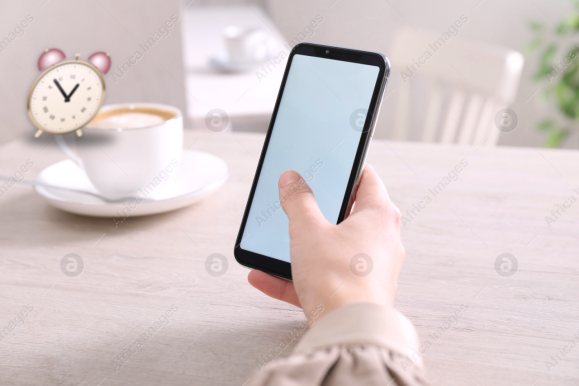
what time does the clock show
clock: 12:53
